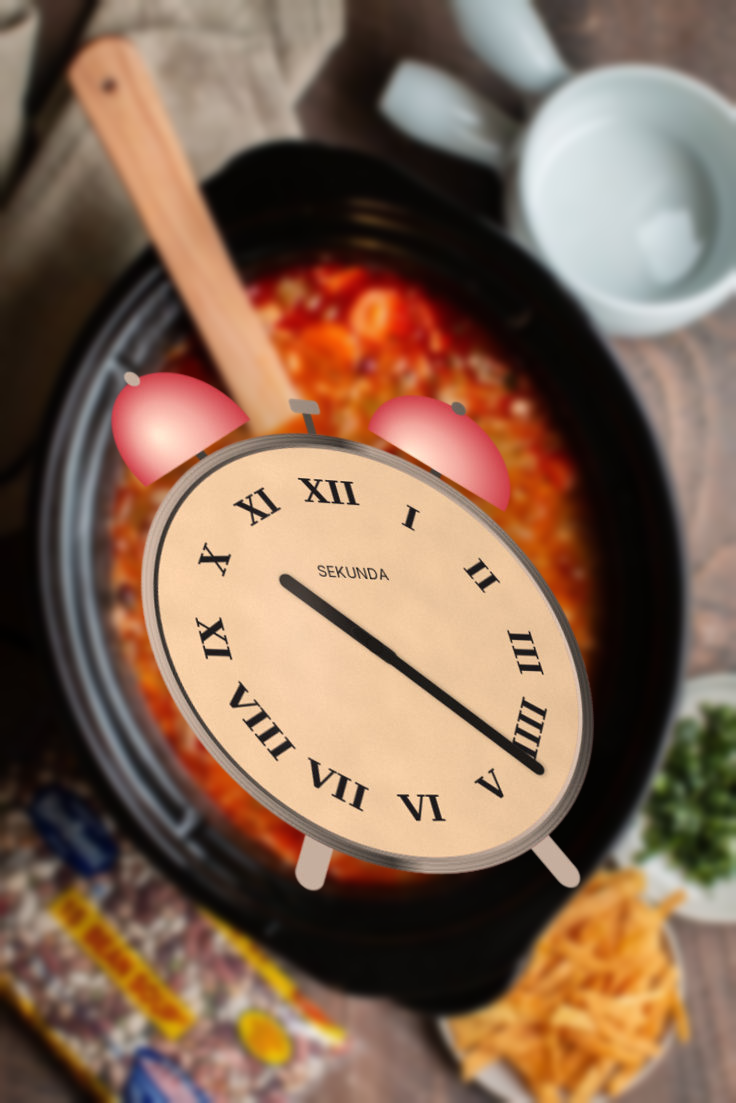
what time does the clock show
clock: 10:22
